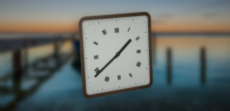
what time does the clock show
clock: 1:39
